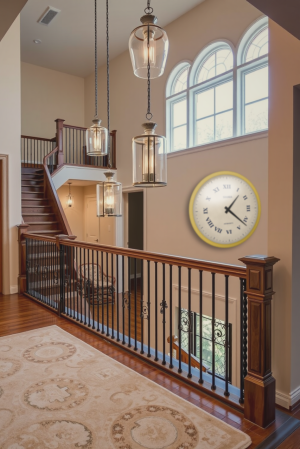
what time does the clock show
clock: 1:22
